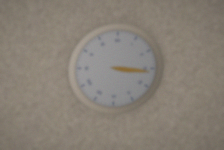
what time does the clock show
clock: 3:16
